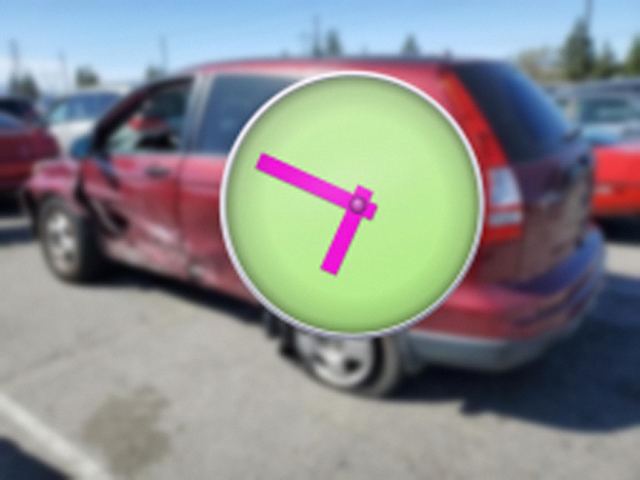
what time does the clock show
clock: 6:49
